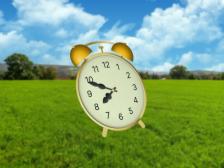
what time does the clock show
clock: 7:49
